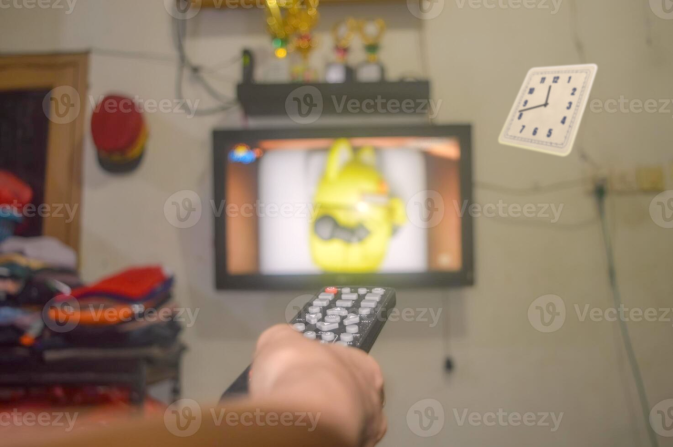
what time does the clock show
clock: 11:42
